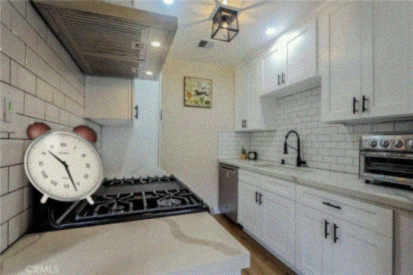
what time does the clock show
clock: 10:27
